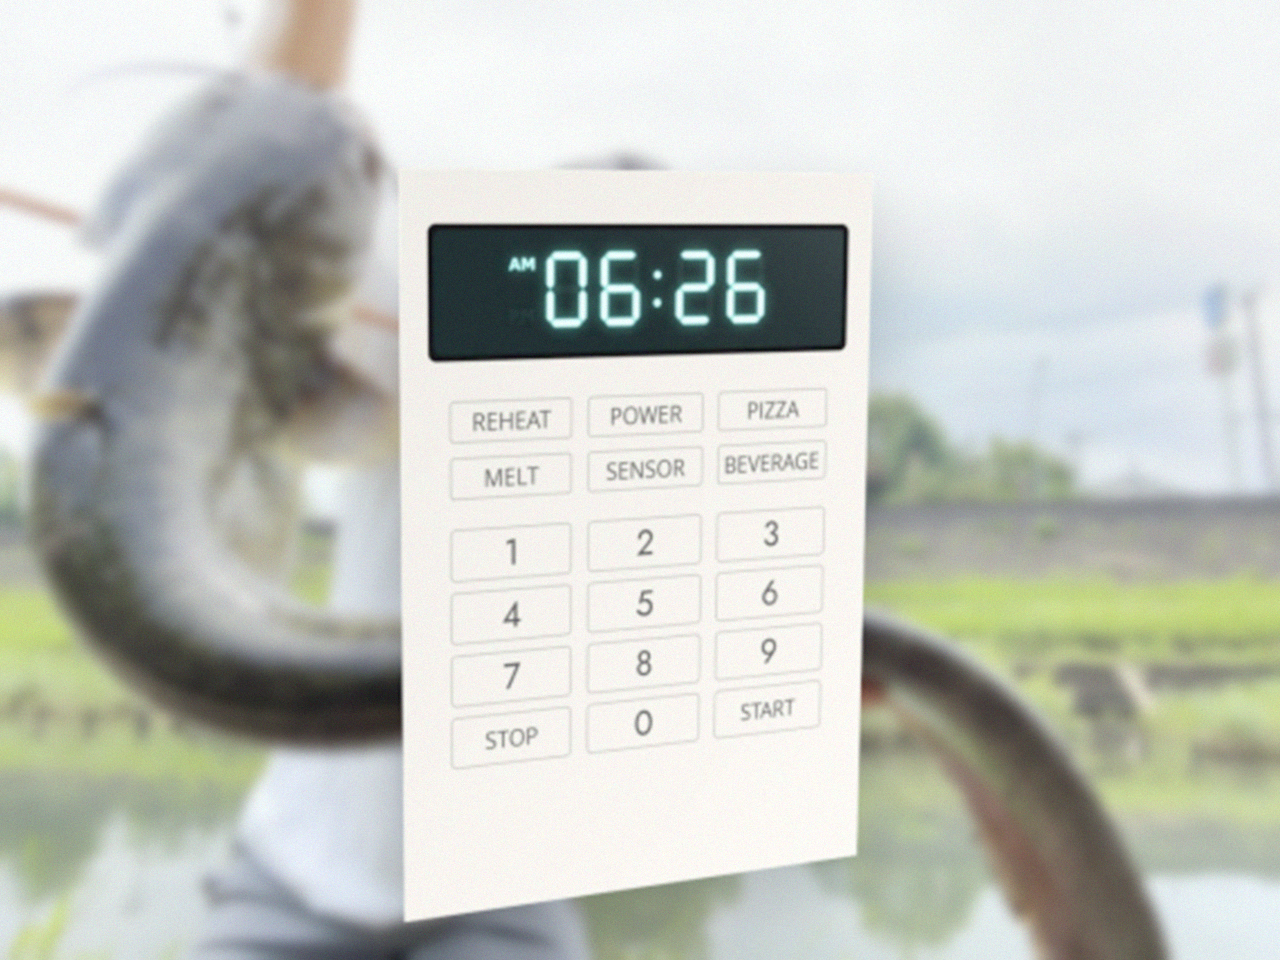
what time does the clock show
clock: 6:26
